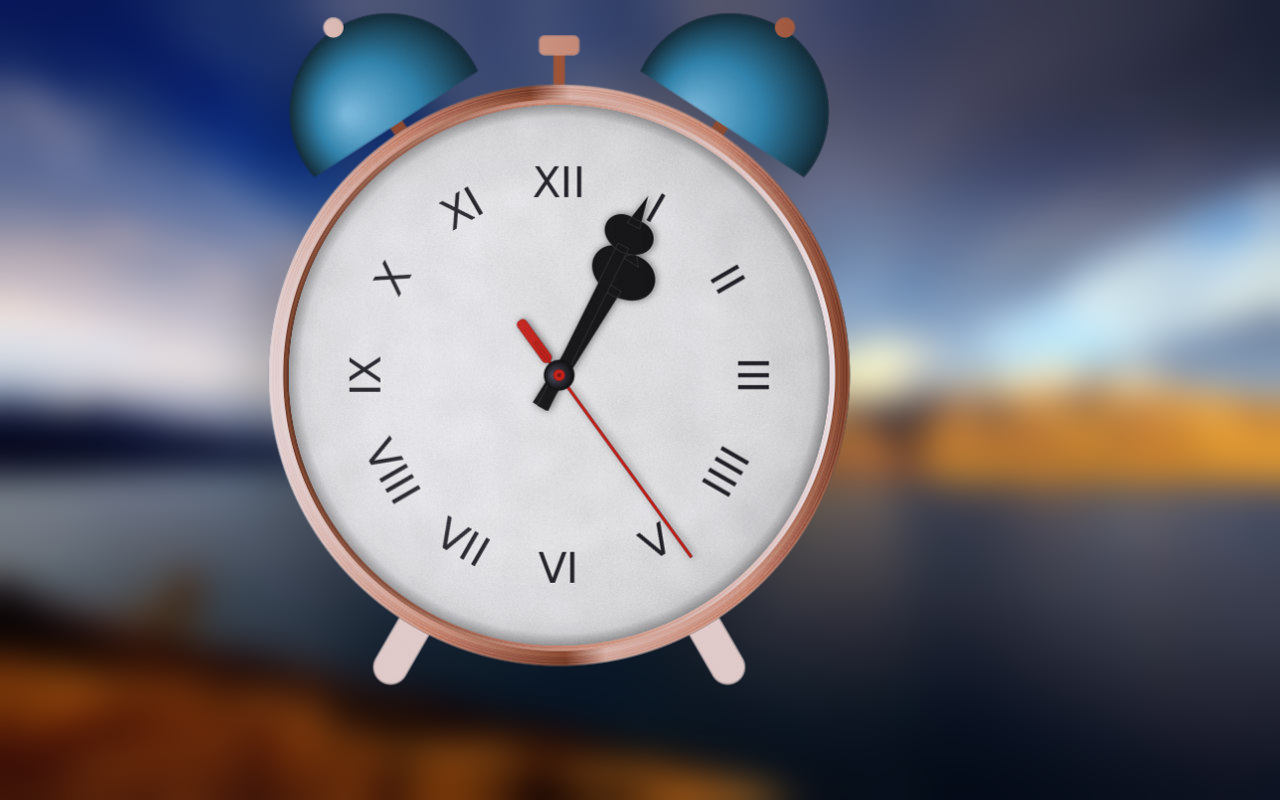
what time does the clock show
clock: 1:04:24
